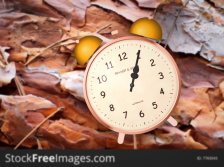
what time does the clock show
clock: 1:05
